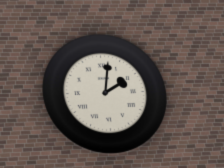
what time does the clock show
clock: 2:02
